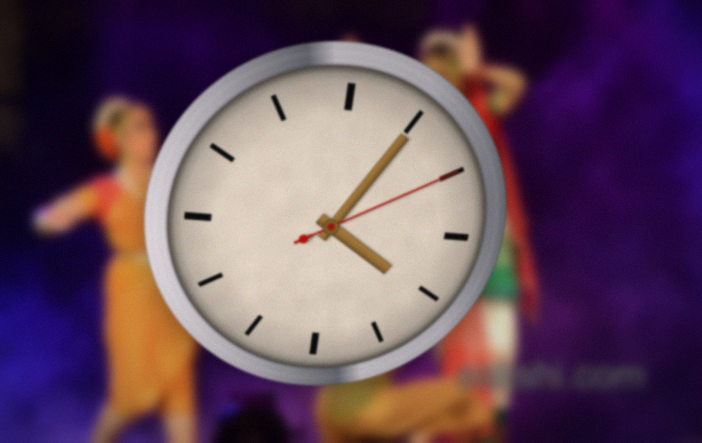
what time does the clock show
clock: 4:05:10
